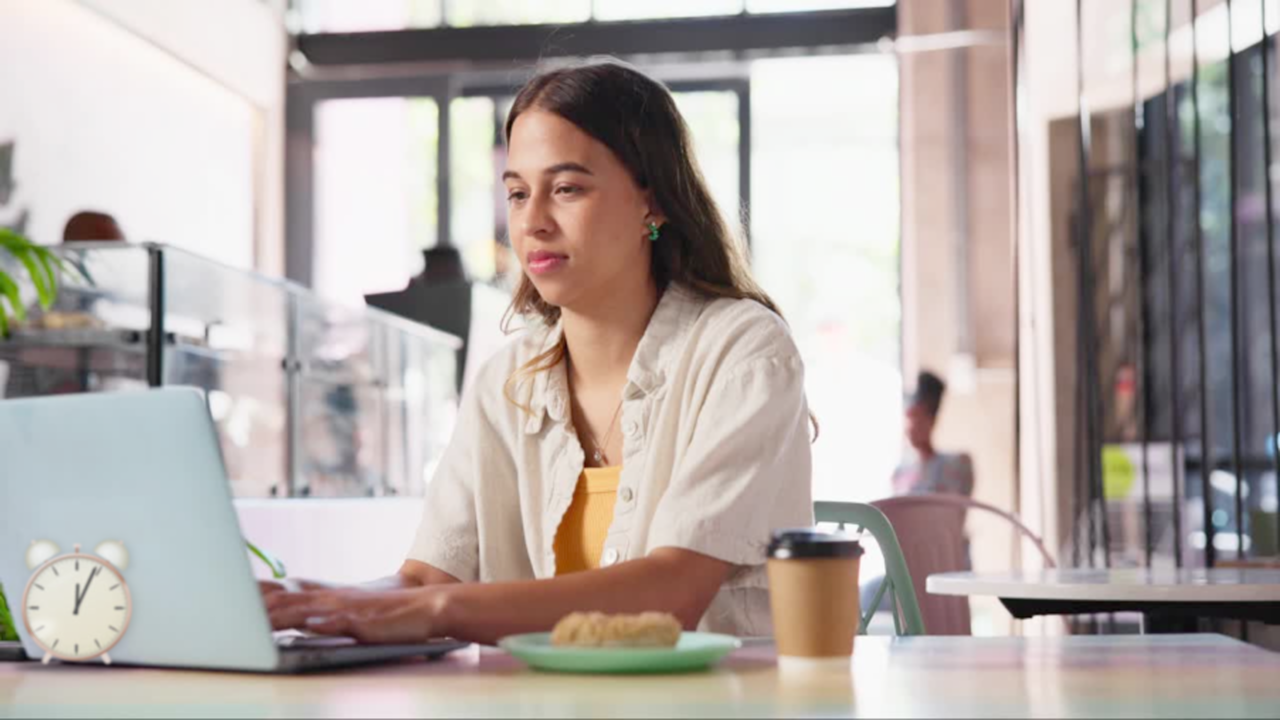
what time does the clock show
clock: 12:04
